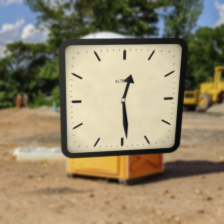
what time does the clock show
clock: 12:29
